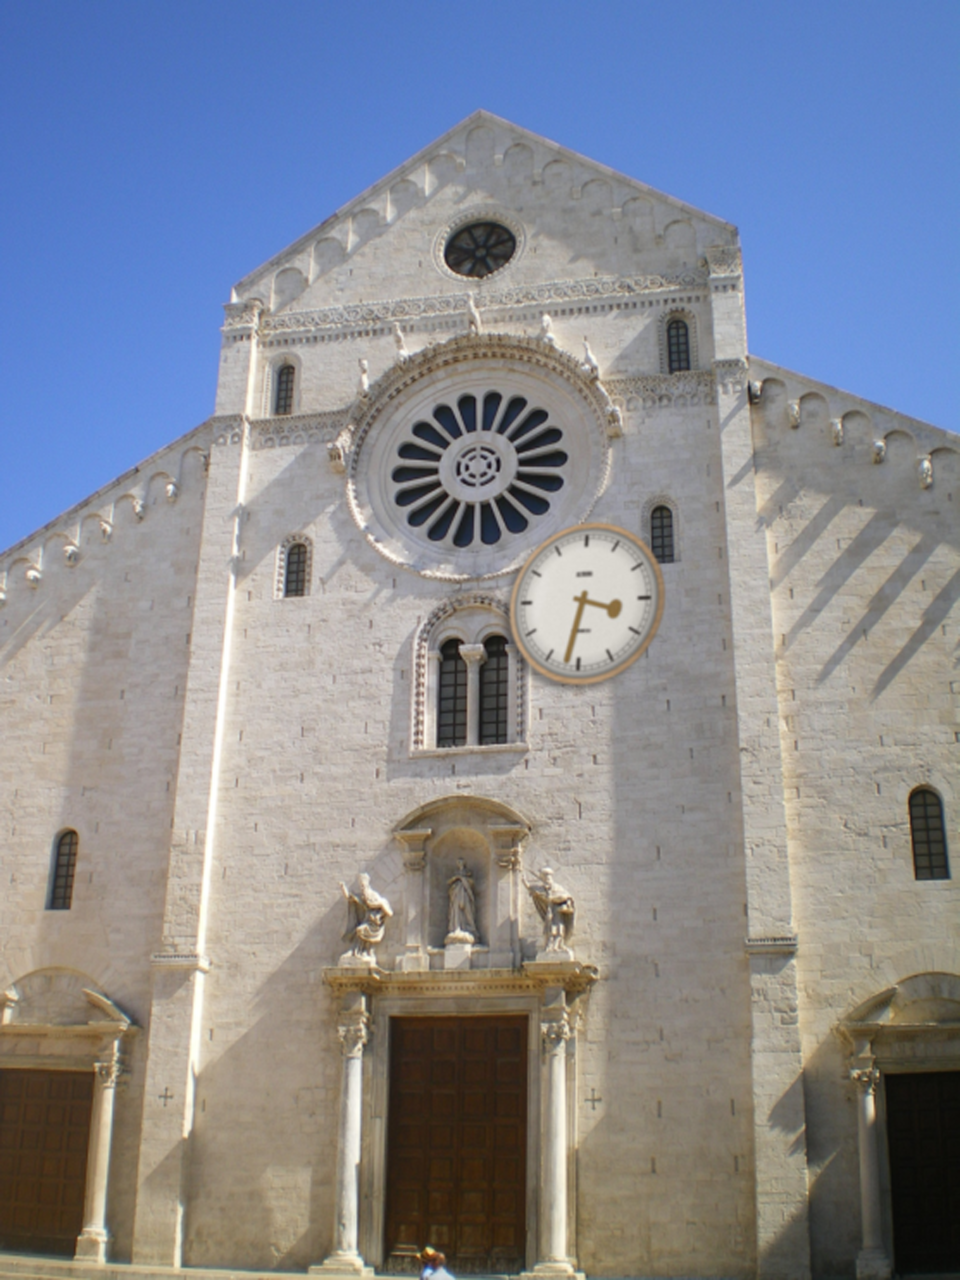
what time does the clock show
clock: 3:32
